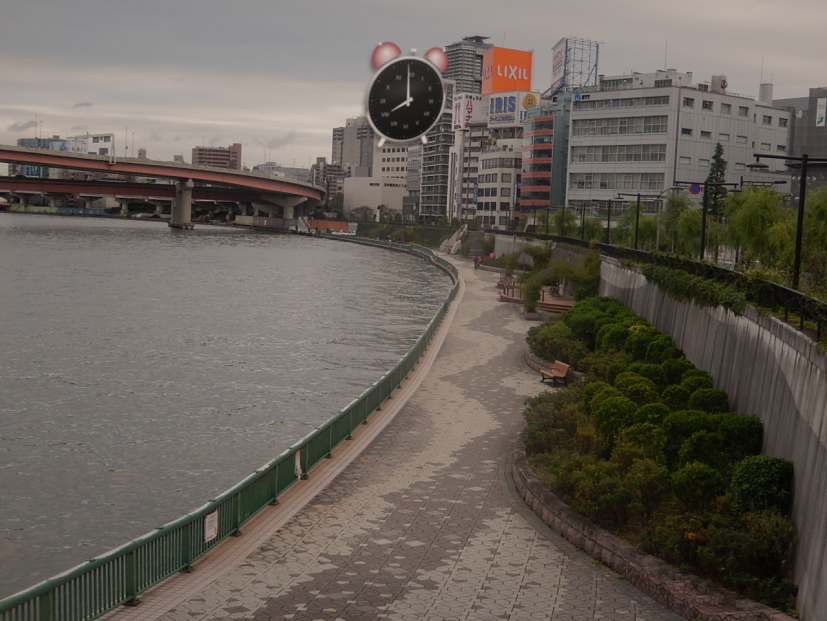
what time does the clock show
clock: 7:59
